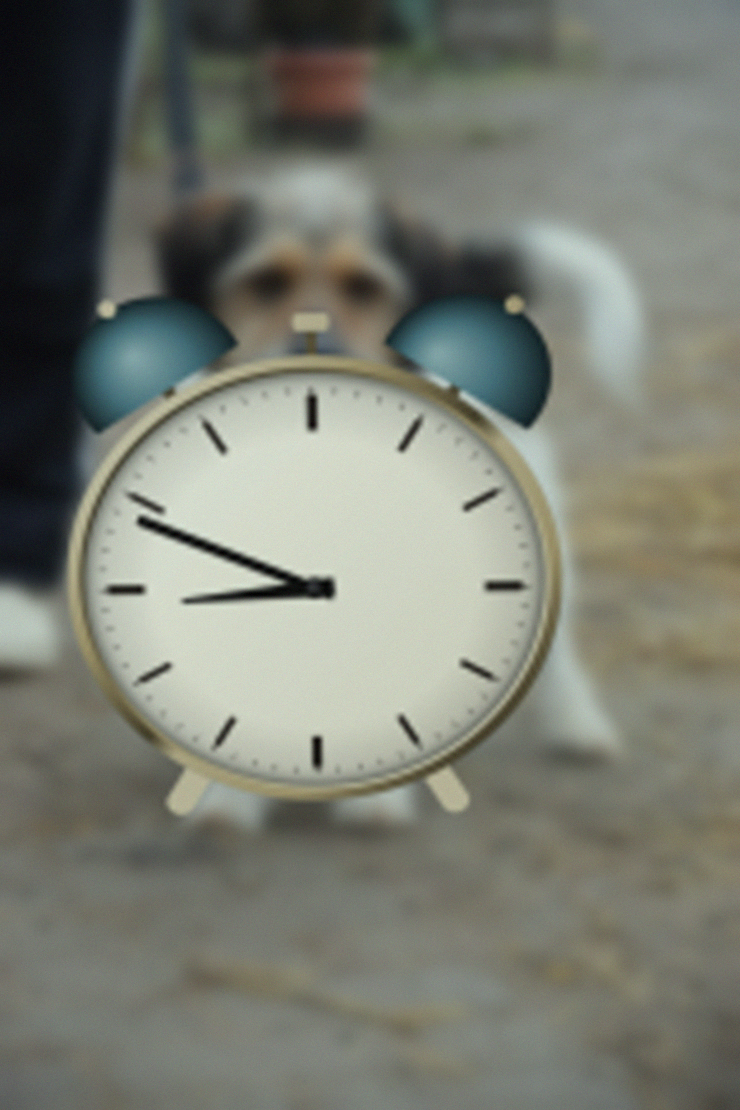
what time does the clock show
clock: 8:49
